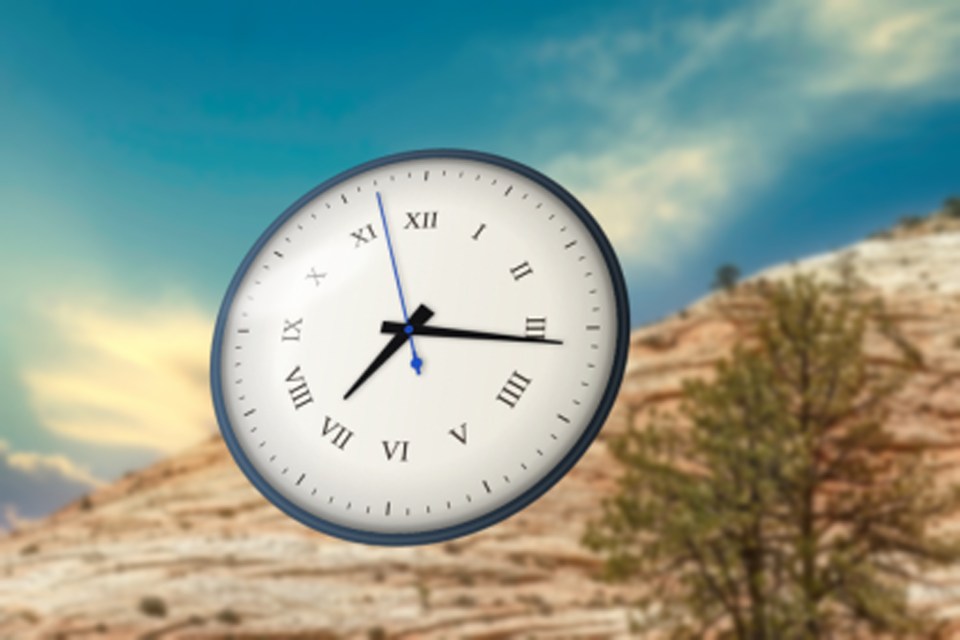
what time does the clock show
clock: 7:15:57
